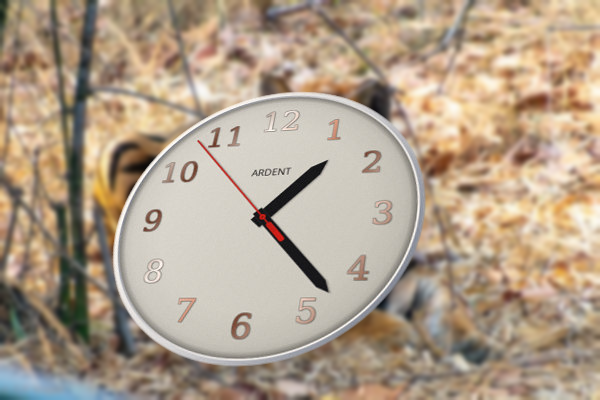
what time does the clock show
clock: 1:22:53
